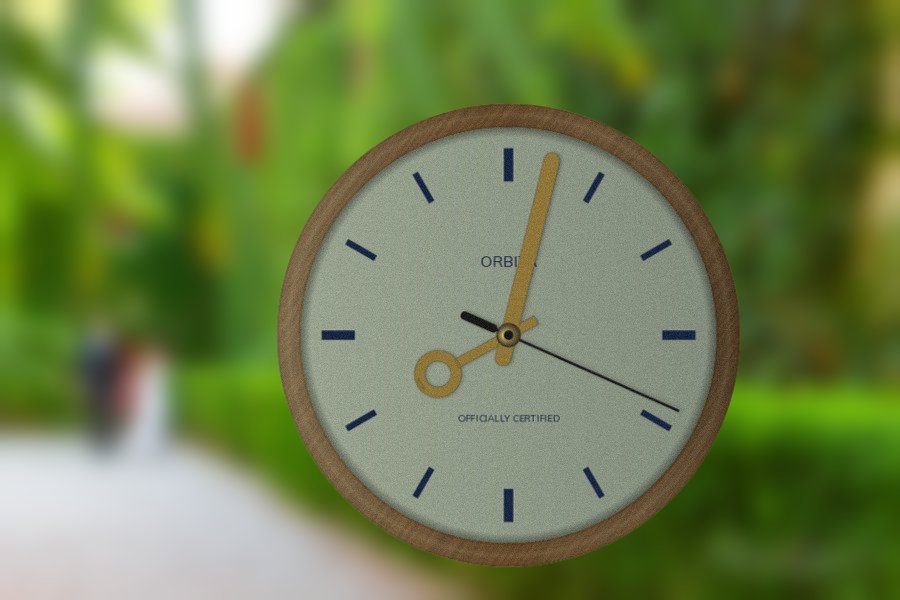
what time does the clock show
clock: 8:02:19
